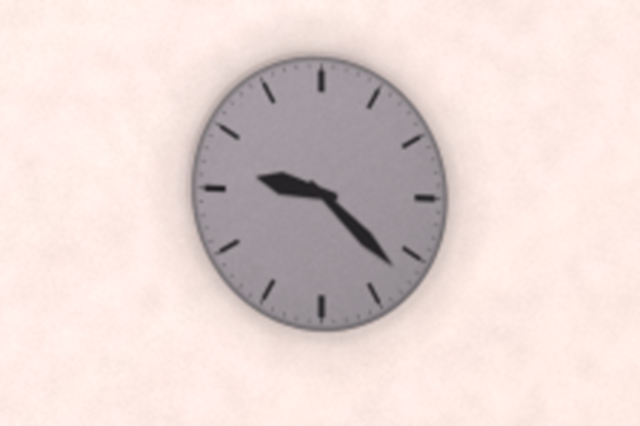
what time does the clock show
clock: 9:22
